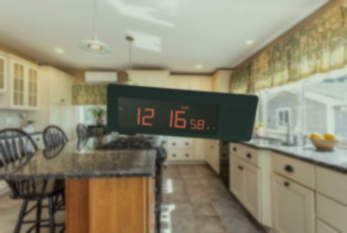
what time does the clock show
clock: 12:16
